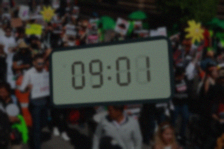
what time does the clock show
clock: 9:01
